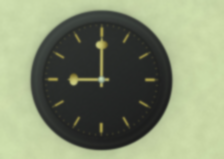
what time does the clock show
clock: 9:00
